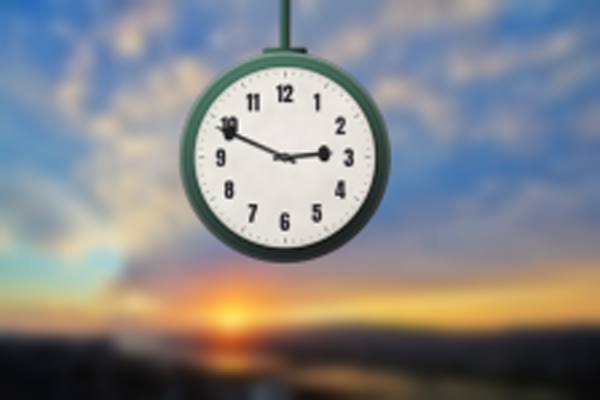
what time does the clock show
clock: 2:49
